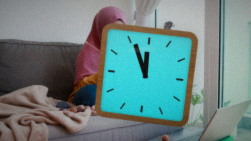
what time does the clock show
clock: 11:56
